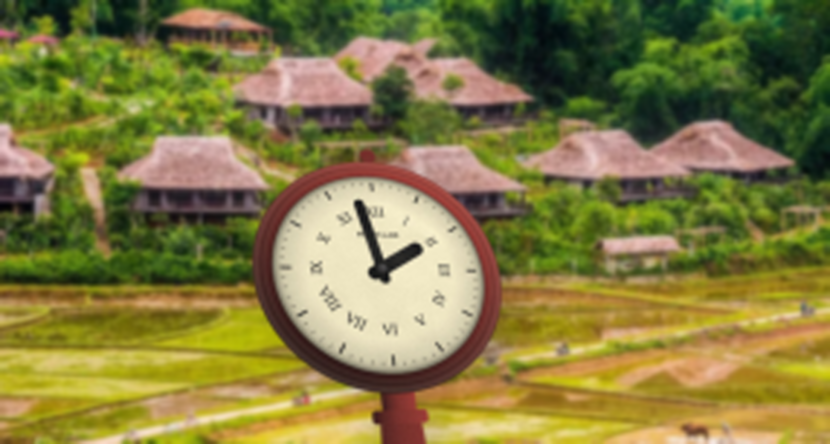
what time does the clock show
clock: 1:58
